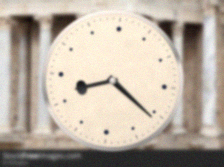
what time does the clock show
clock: 8:21
